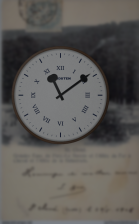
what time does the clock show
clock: 11:09
